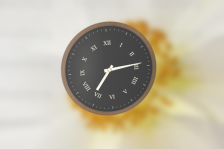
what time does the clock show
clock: 7:14
